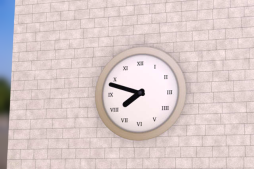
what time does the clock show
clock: 7:48
